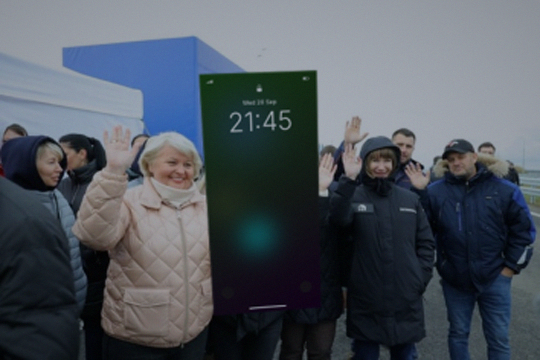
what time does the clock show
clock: 21:45
